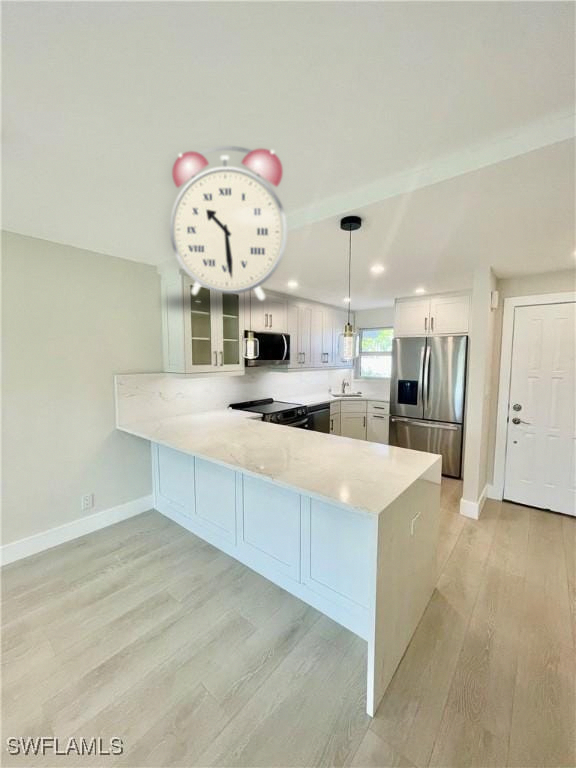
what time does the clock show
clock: 10:29
